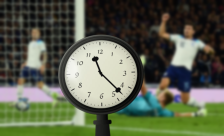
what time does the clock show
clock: 11:23
